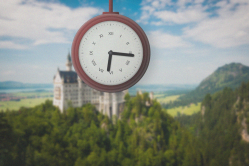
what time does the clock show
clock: 6:16
